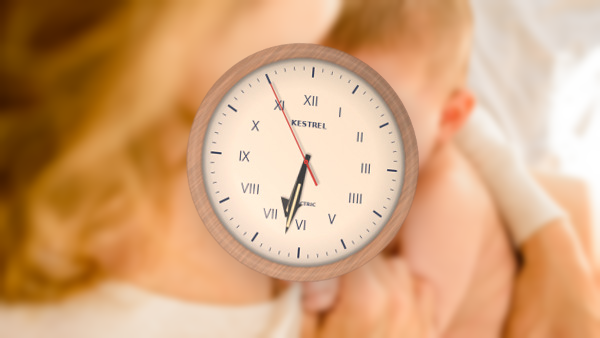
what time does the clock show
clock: 6:31:55
